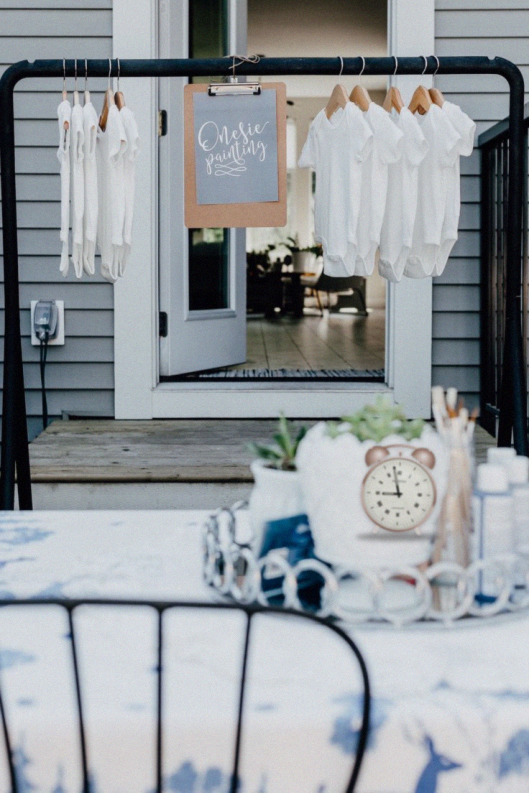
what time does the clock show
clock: 8:58
